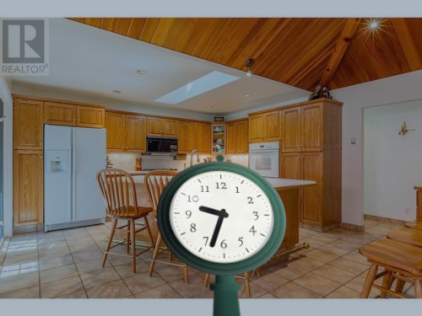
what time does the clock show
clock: 9:33
